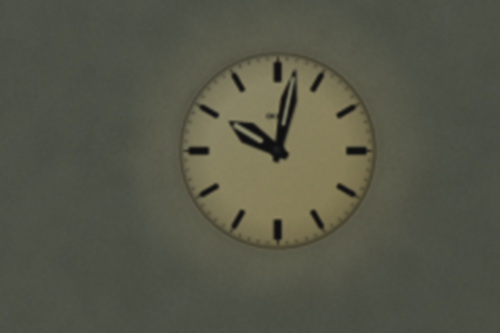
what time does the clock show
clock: 10:02
